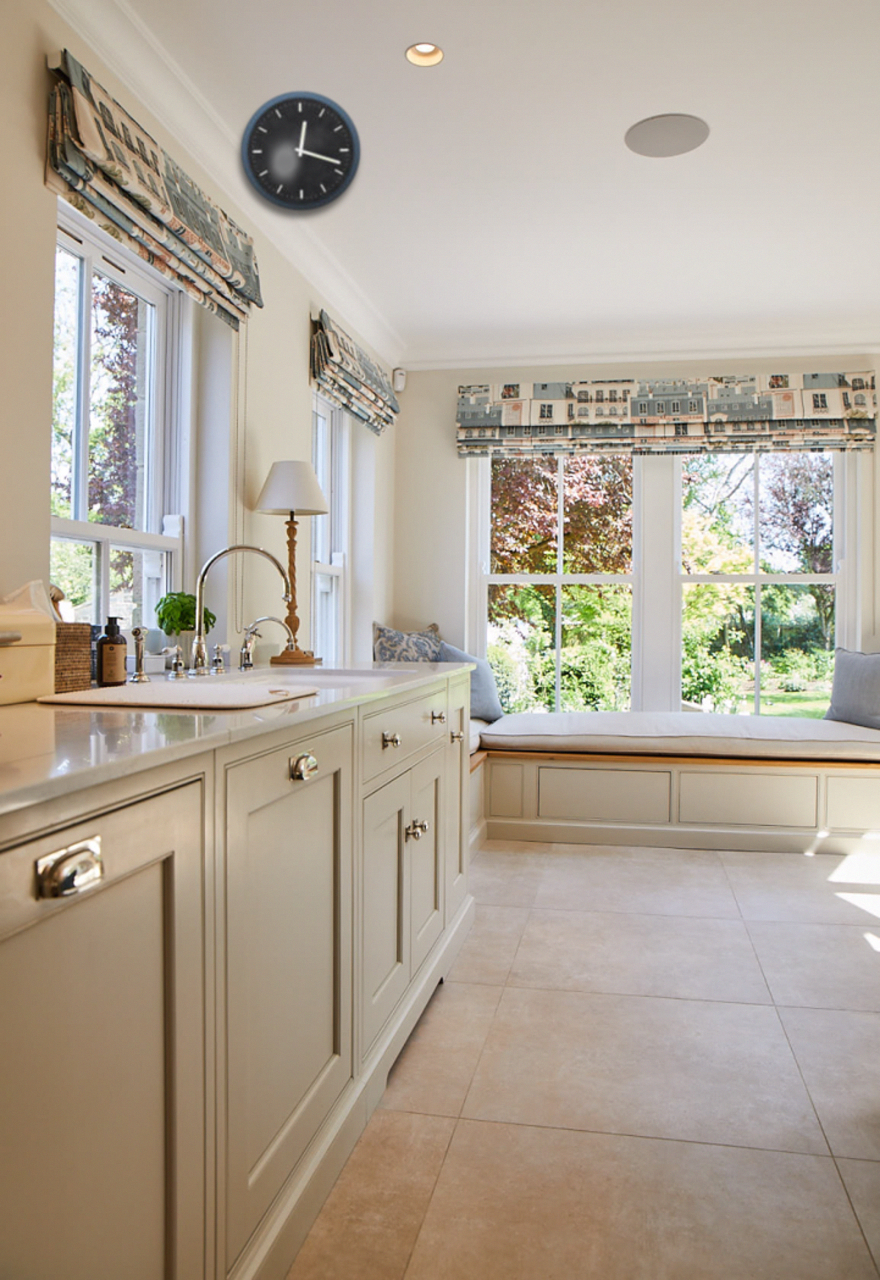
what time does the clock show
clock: 12:18
